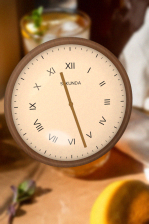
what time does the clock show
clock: 11:27
